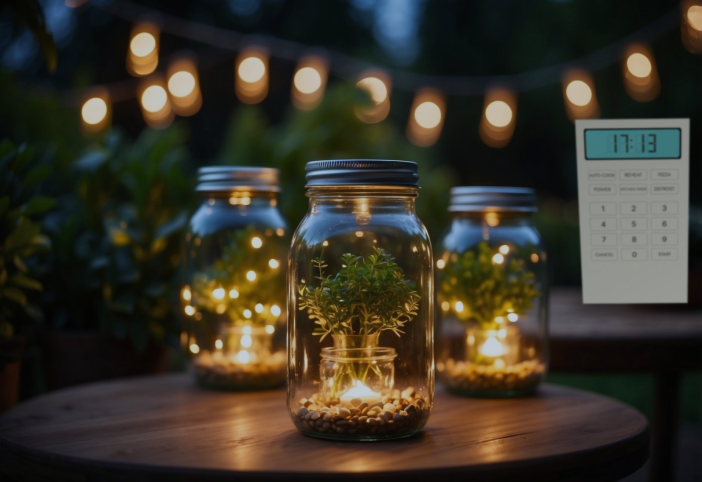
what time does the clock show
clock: 17:13
